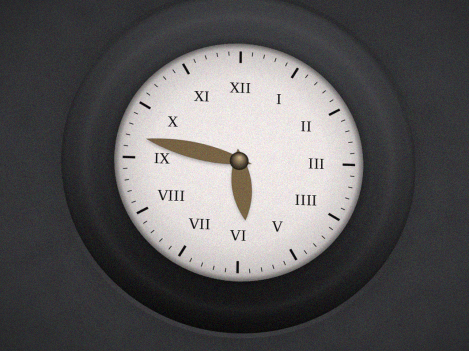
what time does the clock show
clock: 5:47
